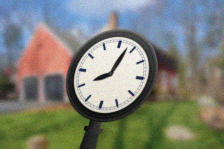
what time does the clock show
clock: 8:03
